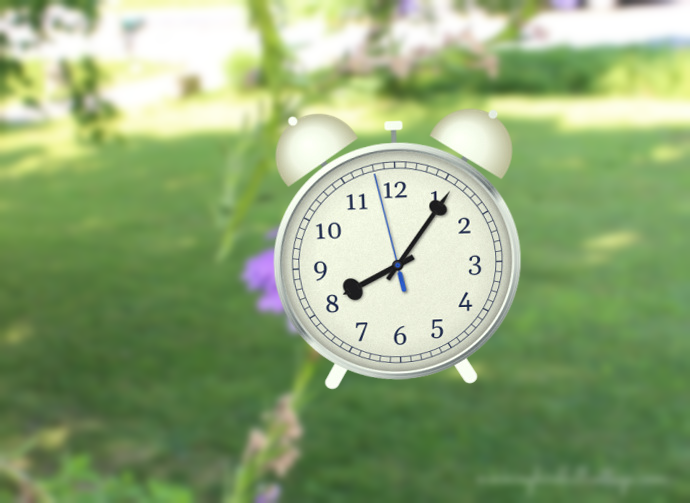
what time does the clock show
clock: 8:05:58
